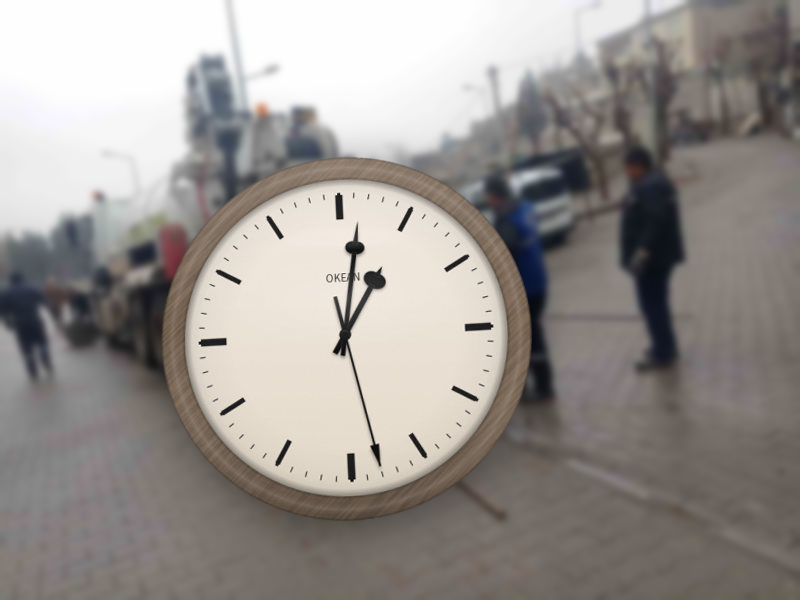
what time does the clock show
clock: 1:01:28
